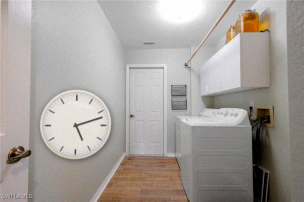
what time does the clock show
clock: 5:12
